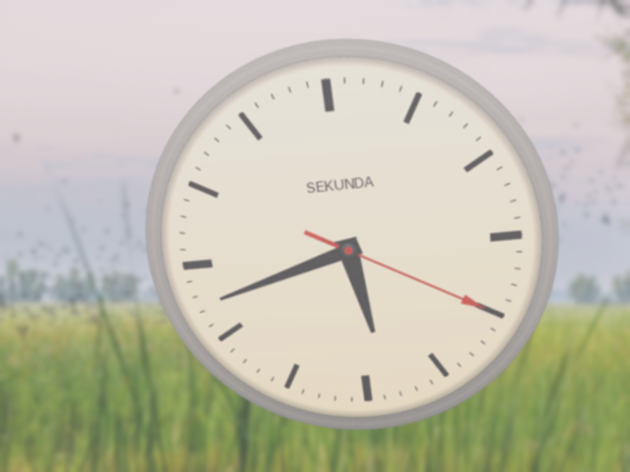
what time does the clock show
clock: 5:42:20
